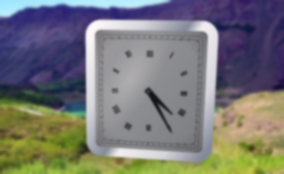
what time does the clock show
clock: 4:25
